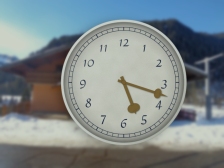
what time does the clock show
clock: 5:18
